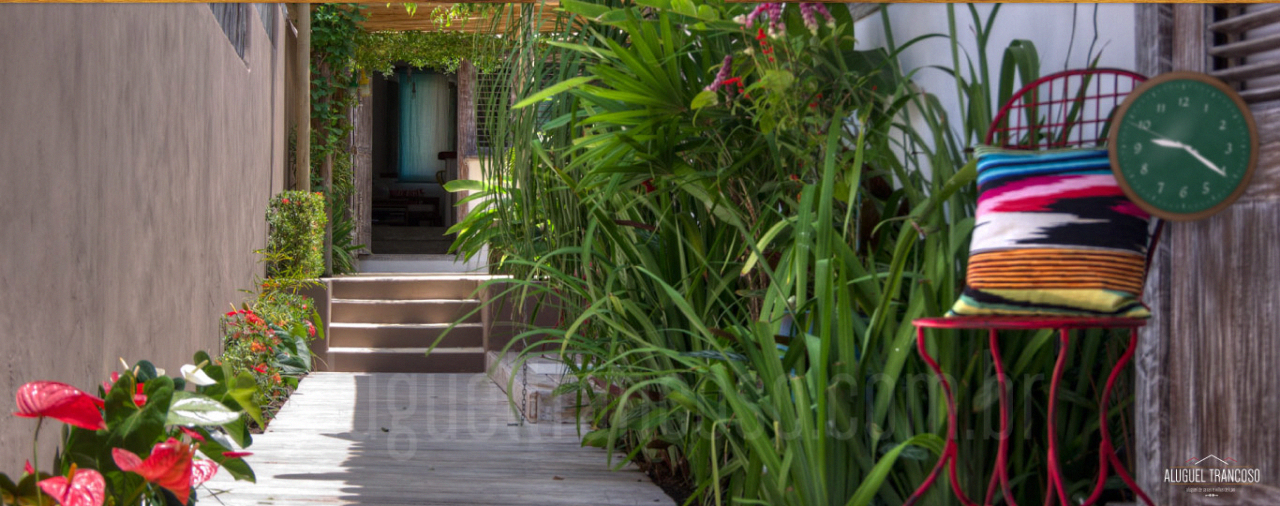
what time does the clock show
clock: 9:20:49
